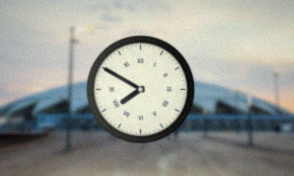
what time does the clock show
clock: 7:50
